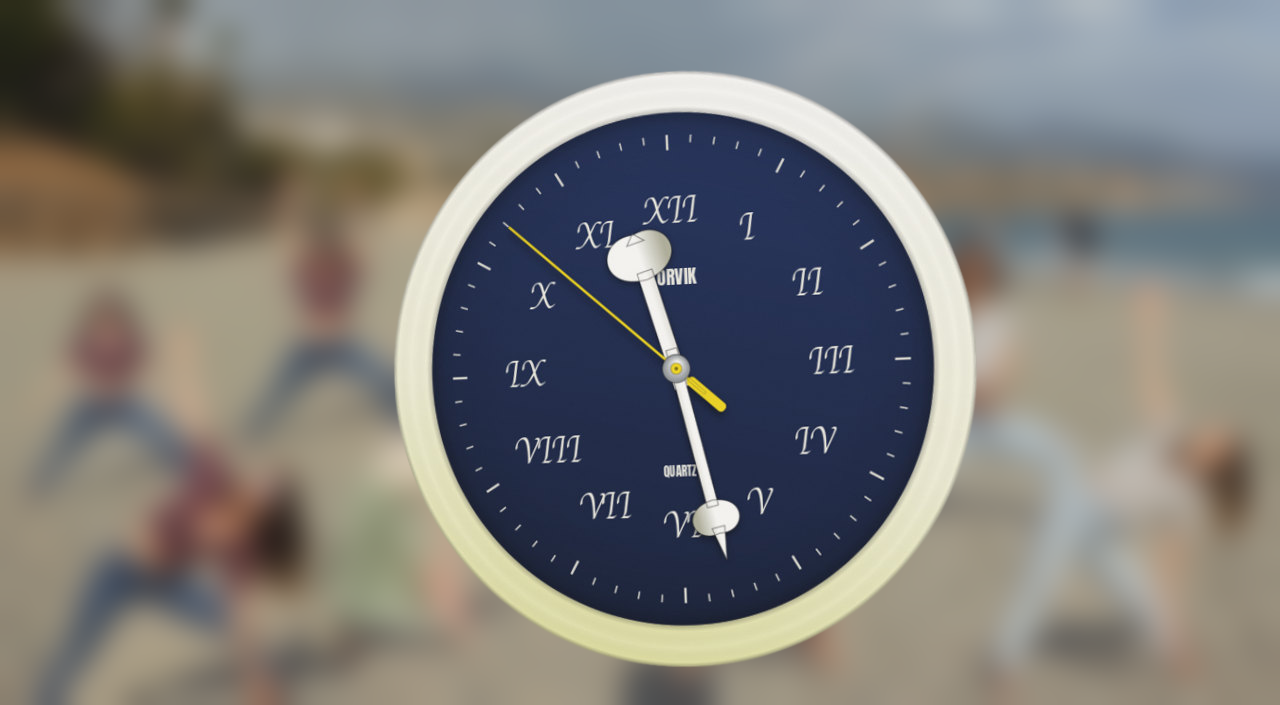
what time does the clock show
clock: 11:27:52
